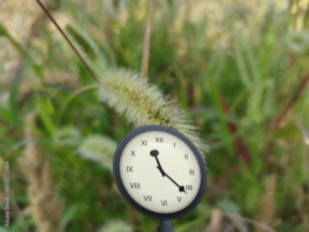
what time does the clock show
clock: 11:22
